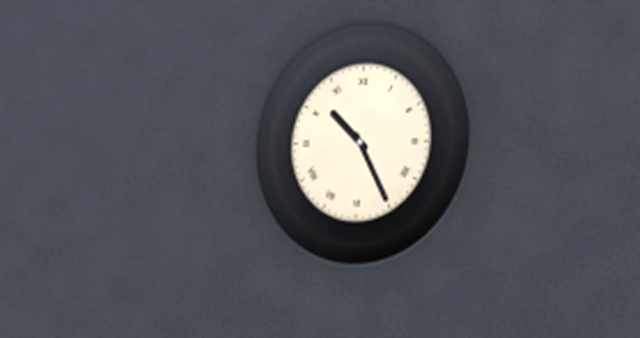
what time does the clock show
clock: 10:25
